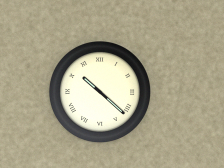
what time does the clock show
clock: 10:22
